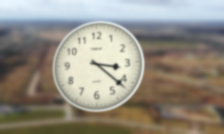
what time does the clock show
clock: 3:22
